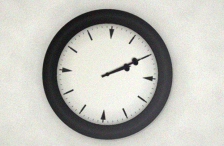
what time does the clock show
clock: 2:10
